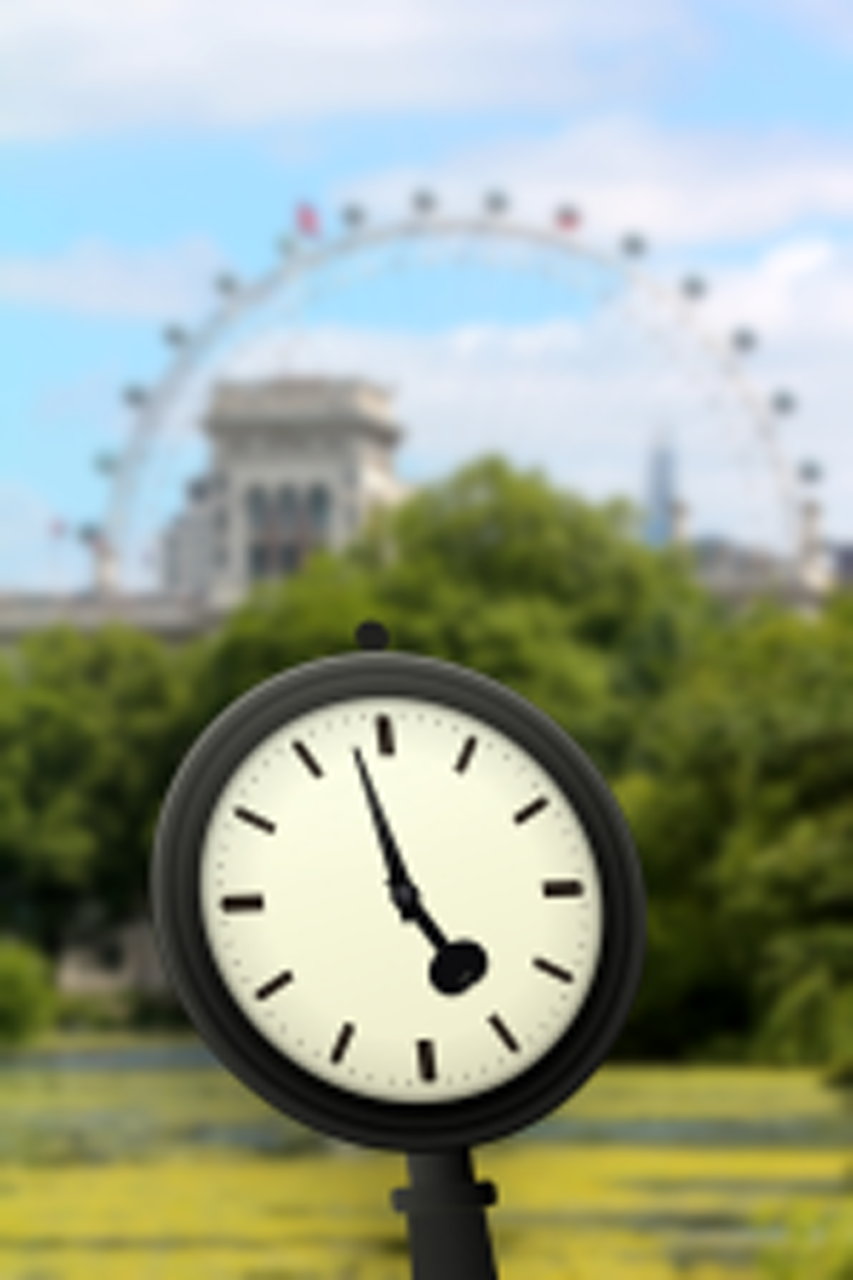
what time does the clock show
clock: 4:58
